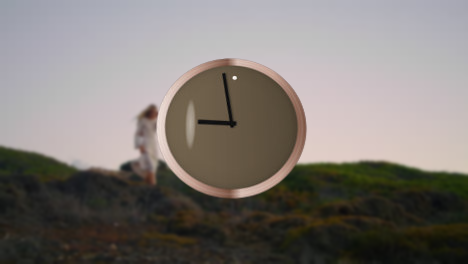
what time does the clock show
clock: 8:58
